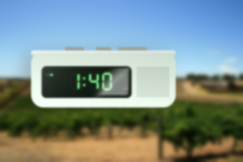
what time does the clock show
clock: 1:40
